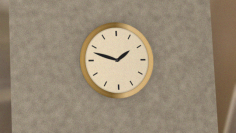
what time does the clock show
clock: 1:48
